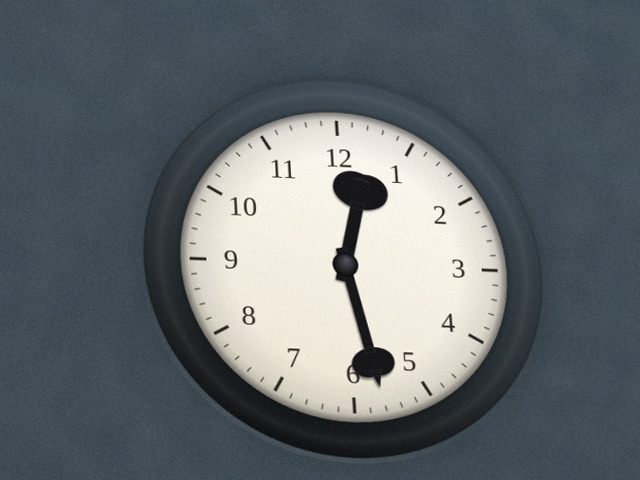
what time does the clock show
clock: 12:28
